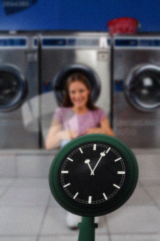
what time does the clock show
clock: 11:04
